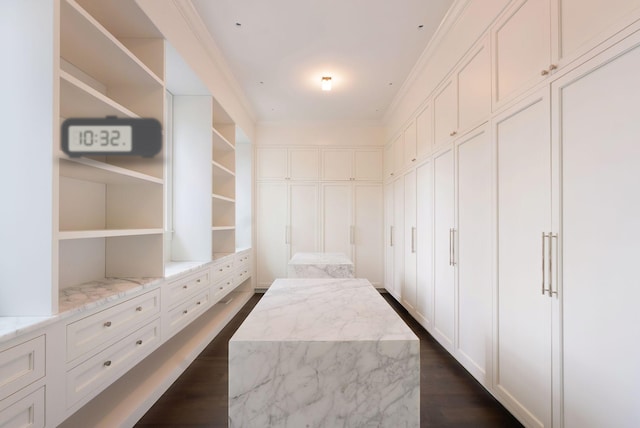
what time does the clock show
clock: 10:32
